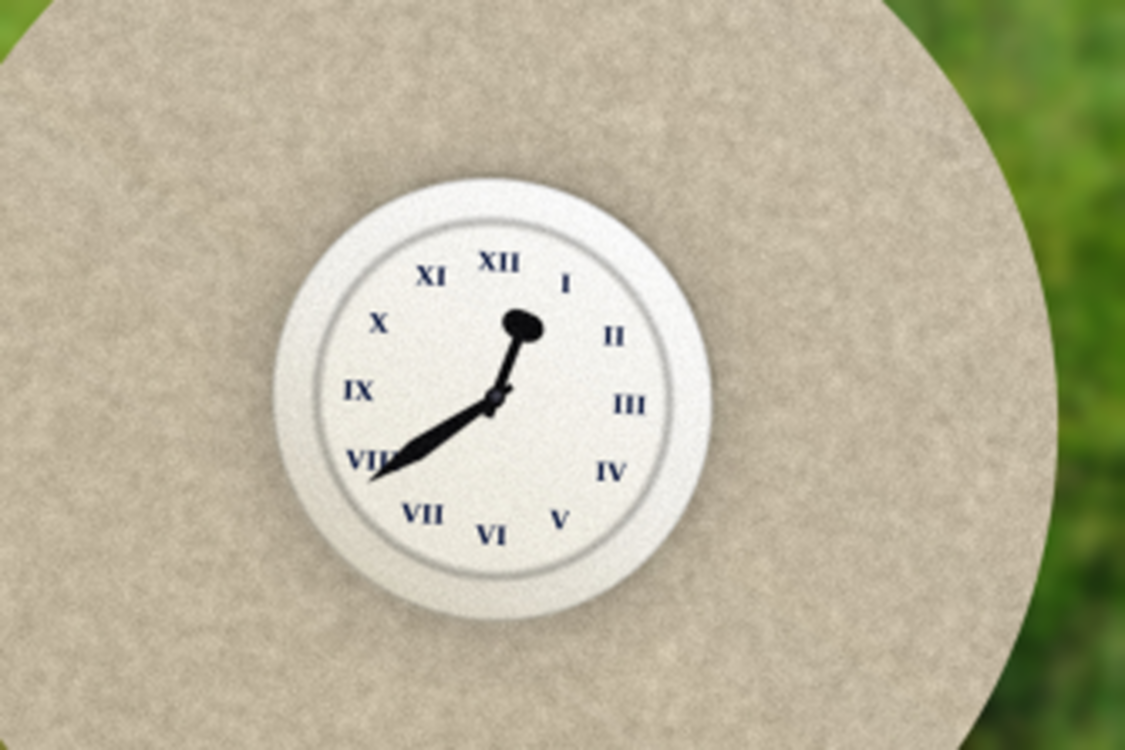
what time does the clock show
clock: 12:39
